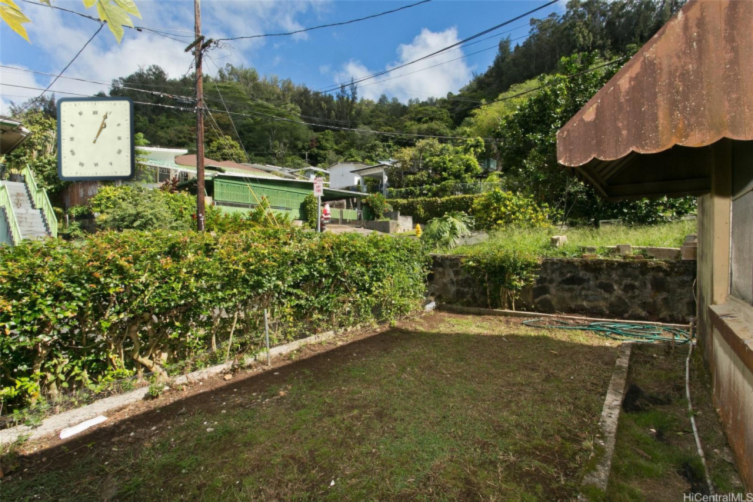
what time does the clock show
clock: 1:04
